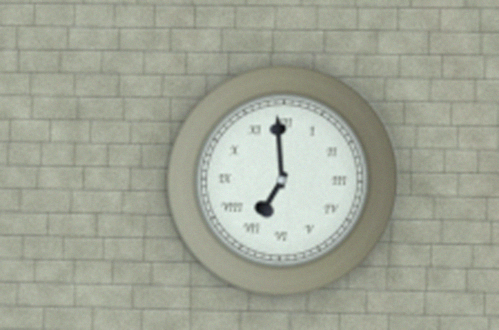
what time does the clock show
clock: 6:59
